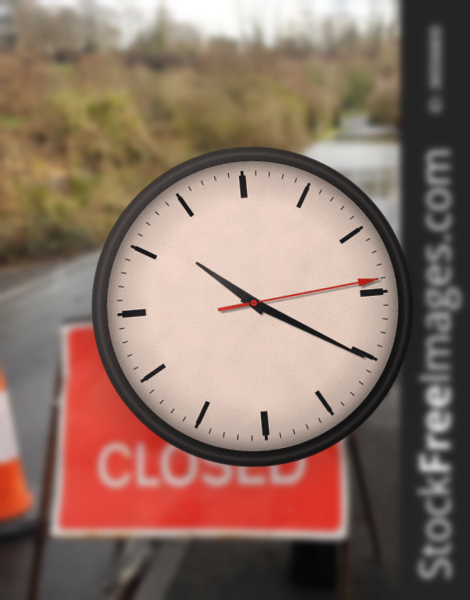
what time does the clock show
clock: 10:20:14
